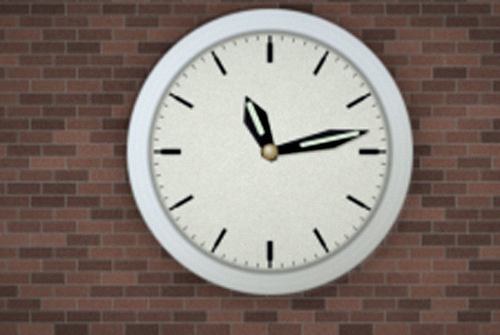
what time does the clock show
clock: 11:13
